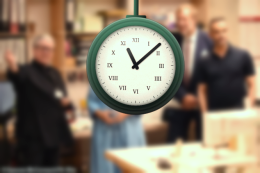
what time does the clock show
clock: 11:08
